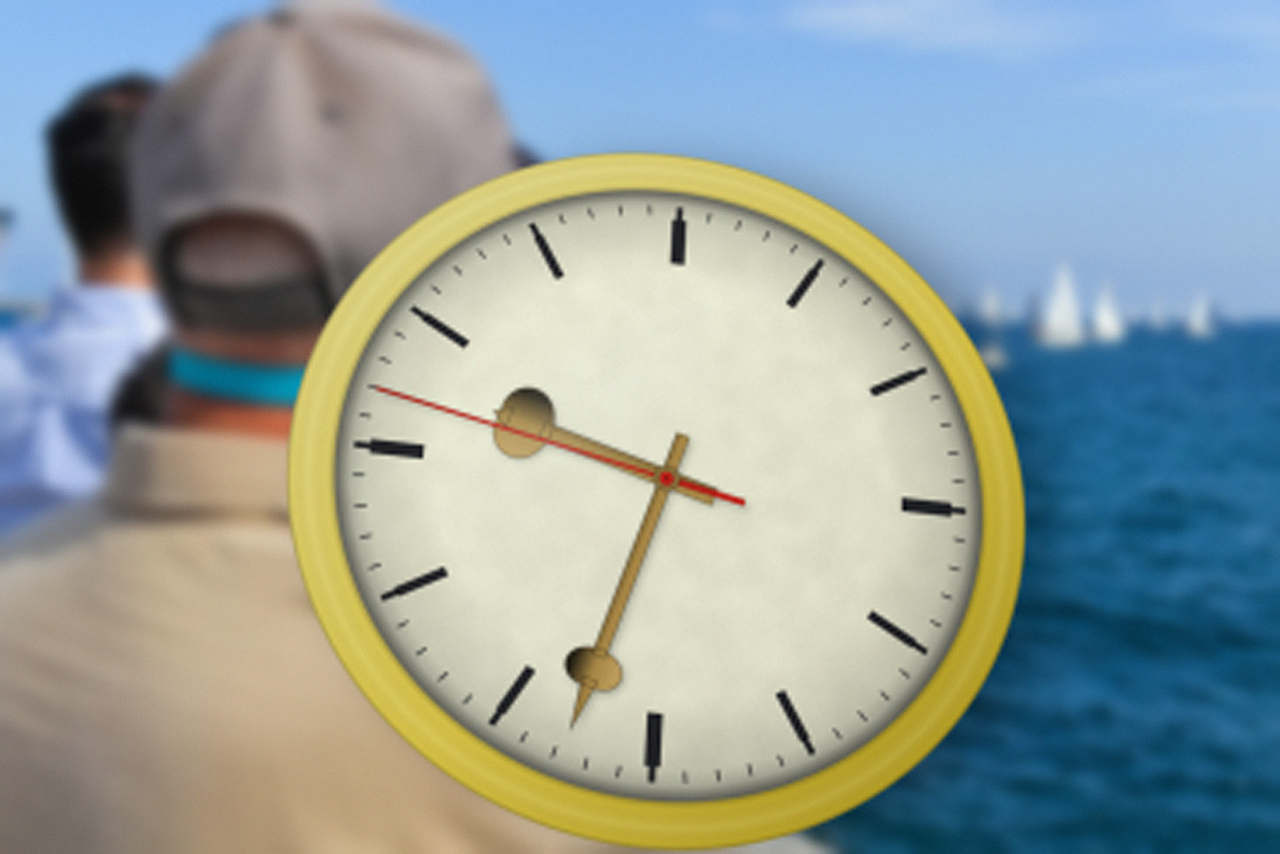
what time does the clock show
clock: 9:32:47
